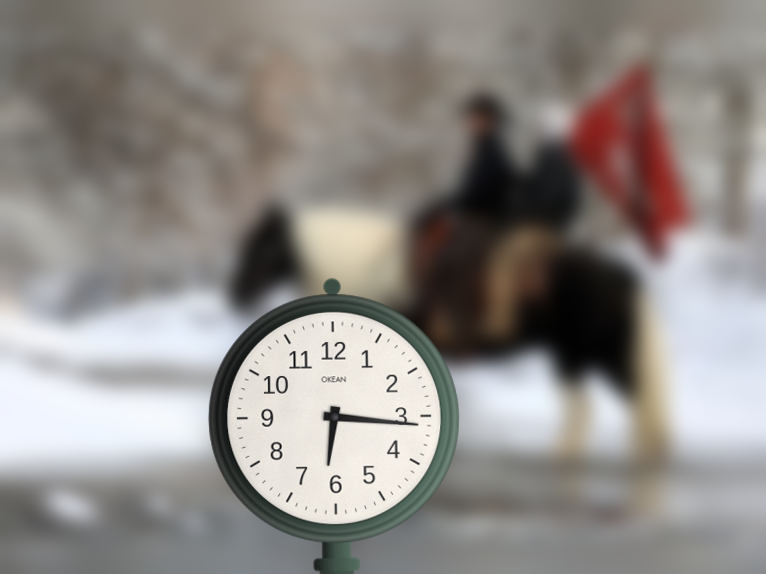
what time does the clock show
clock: 6:16
